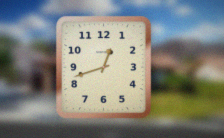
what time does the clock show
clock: 12:42
